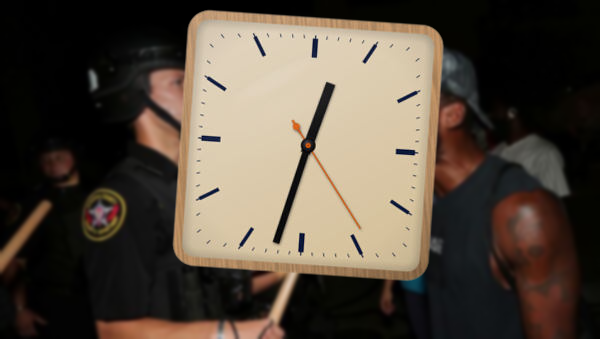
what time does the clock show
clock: 12:32:24
